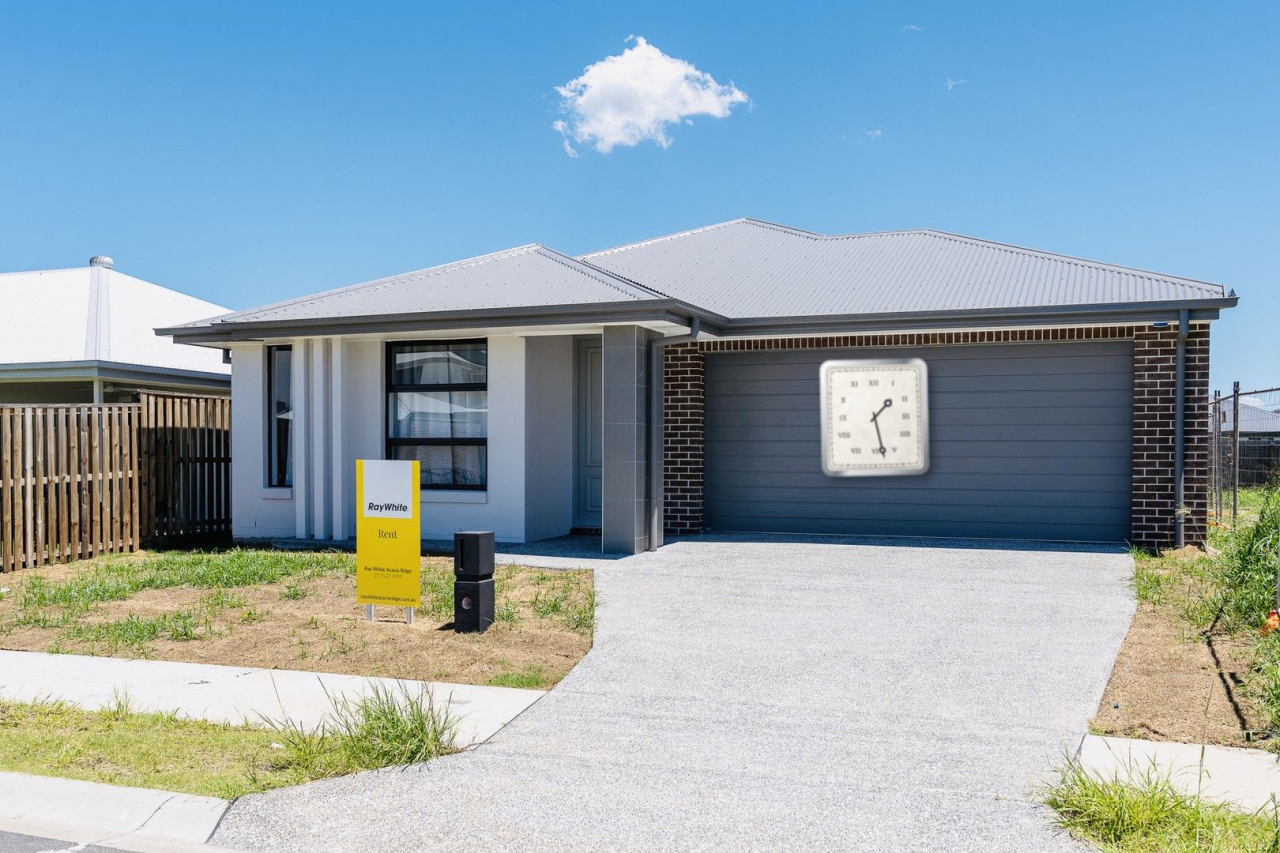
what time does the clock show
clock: 1:28
